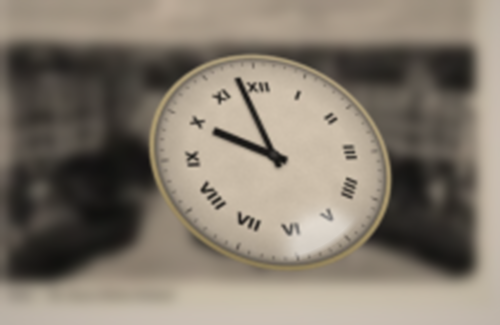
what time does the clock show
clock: 9:58
